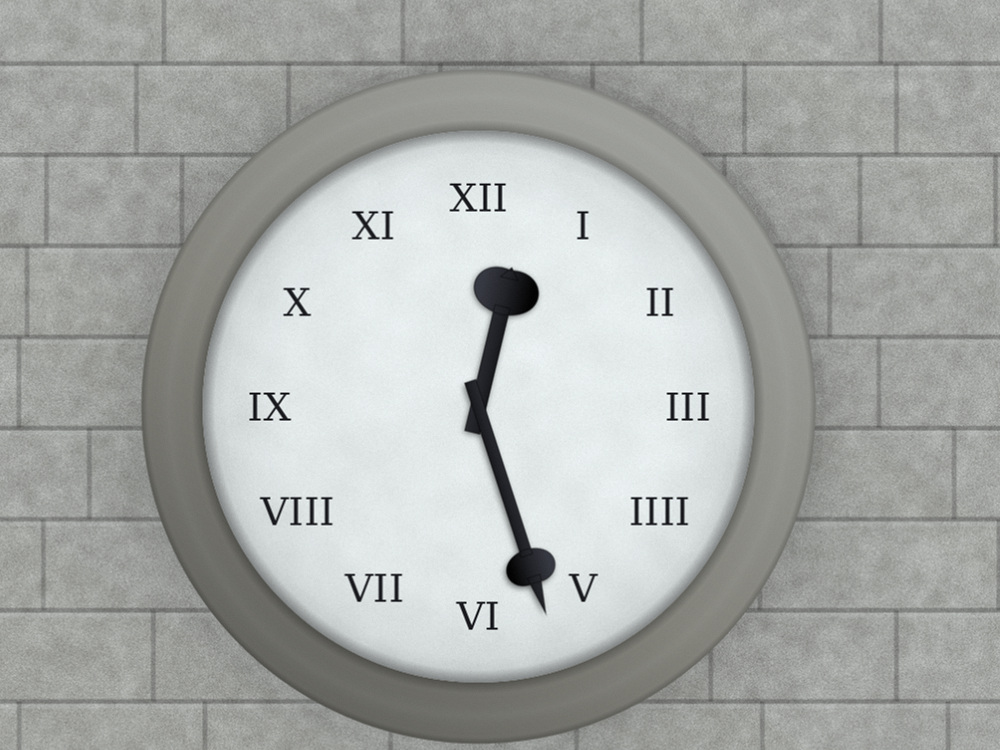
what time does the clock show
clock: 12:27
